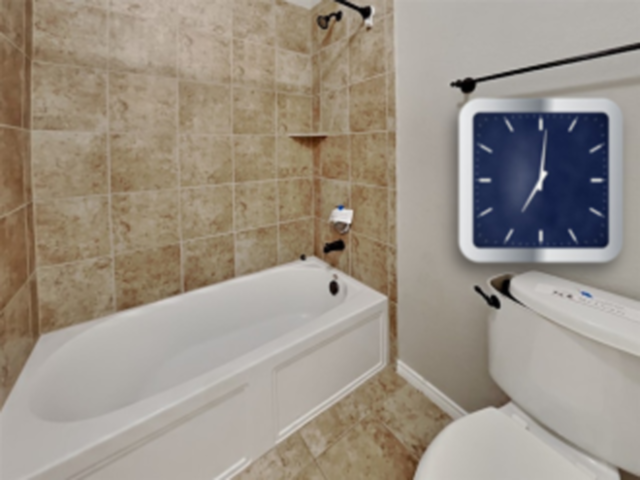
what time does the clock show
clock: 7:01
